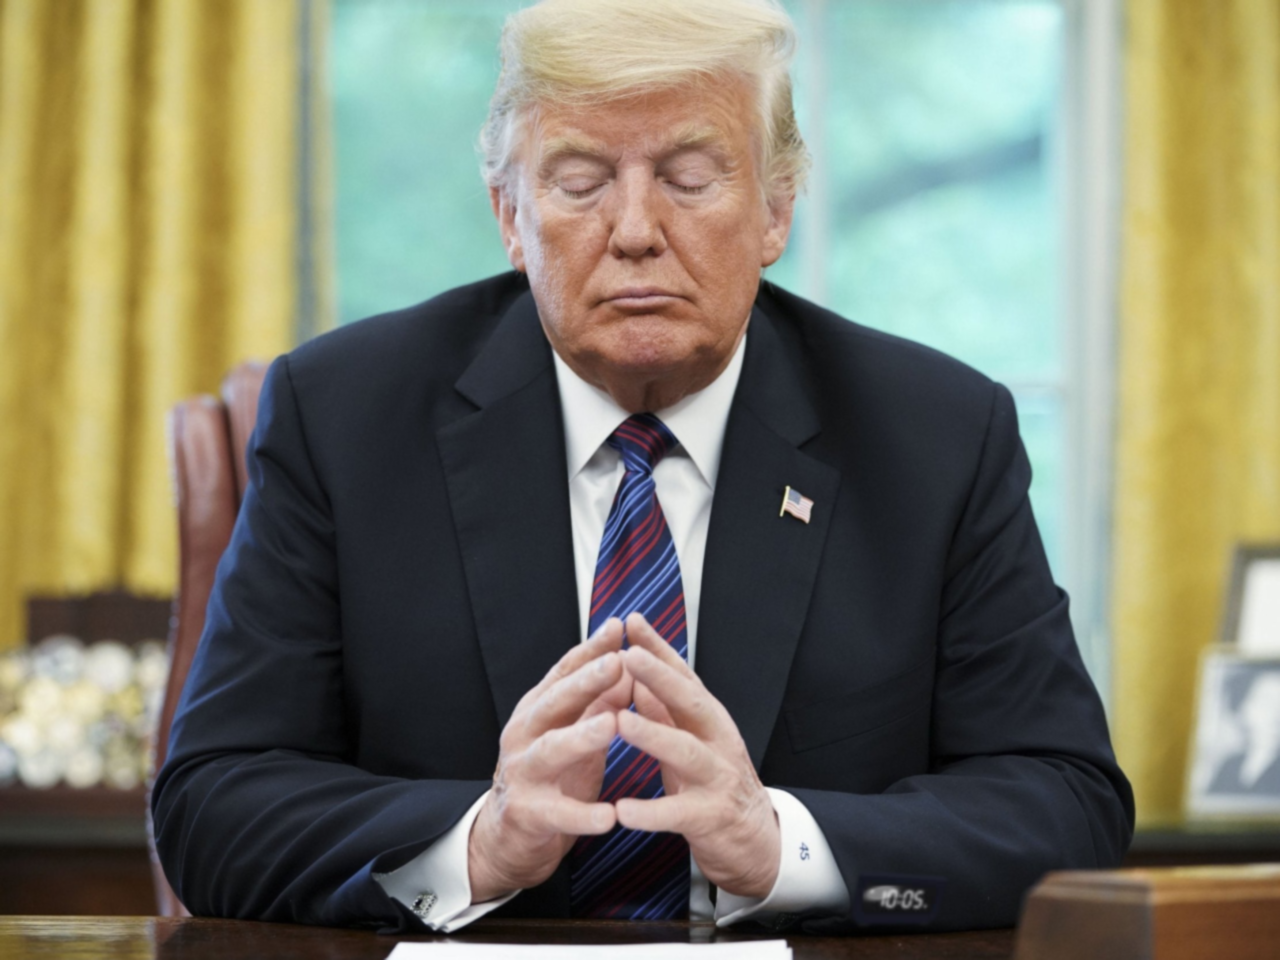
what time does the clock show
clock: 10:05
